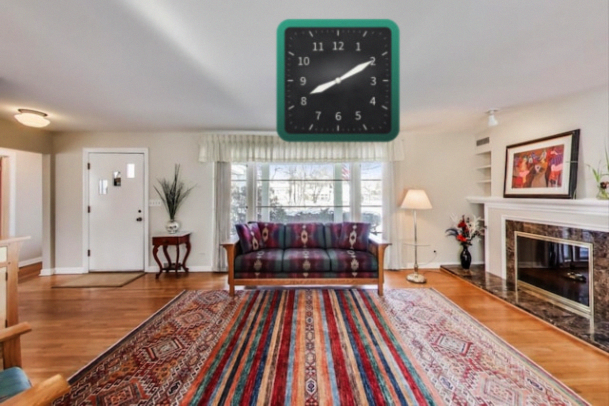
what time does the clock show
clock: 8:10
